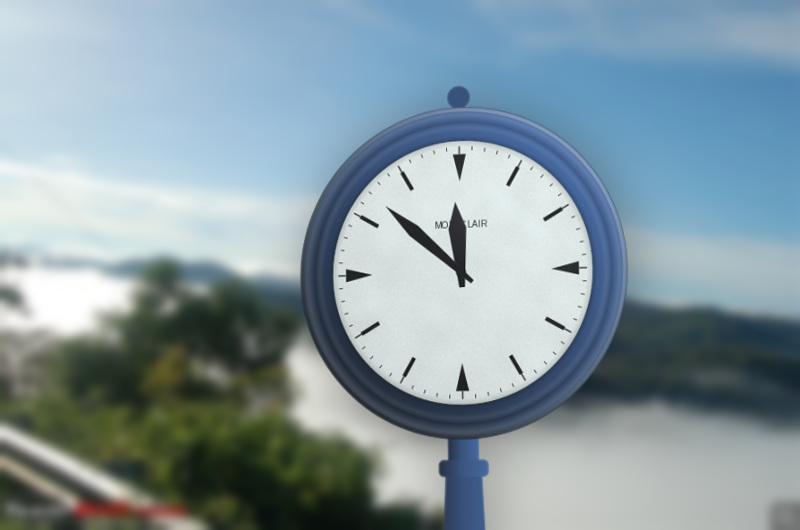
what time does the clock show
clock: 11:52
